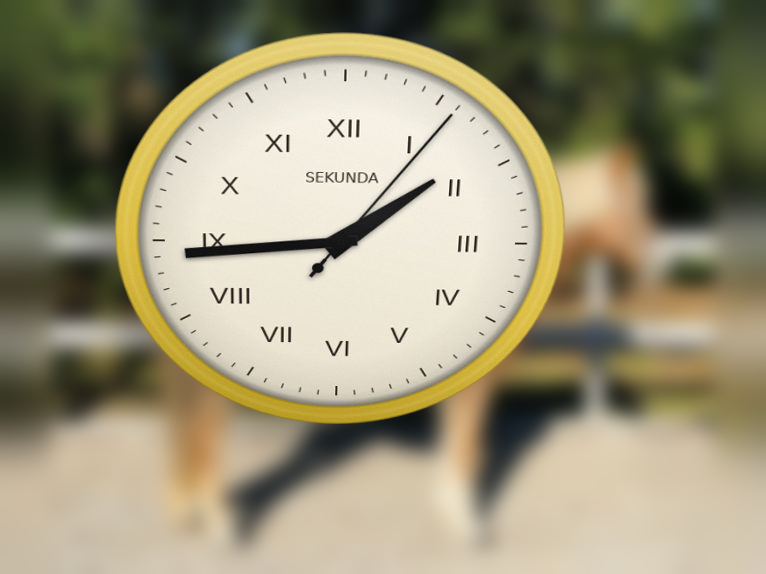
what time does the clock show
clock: 1:44:06
